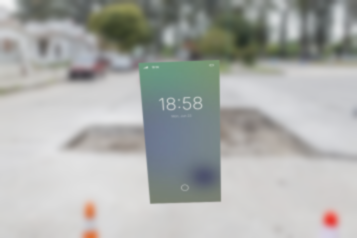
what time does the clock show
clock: 18:58
